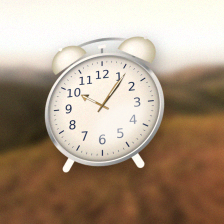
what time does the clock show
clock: 10:06
